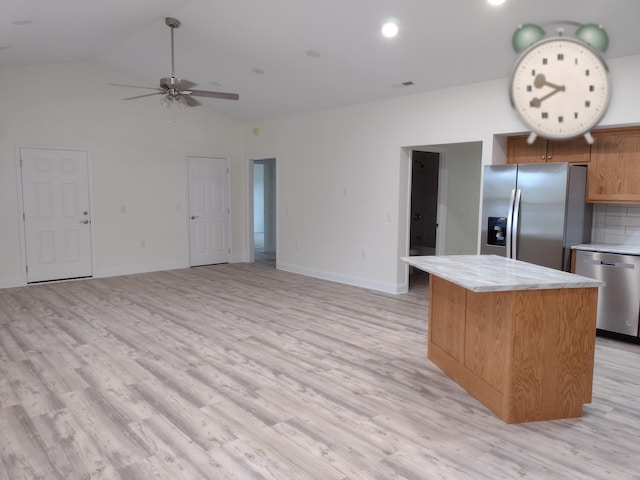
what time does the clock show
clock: 9:40
